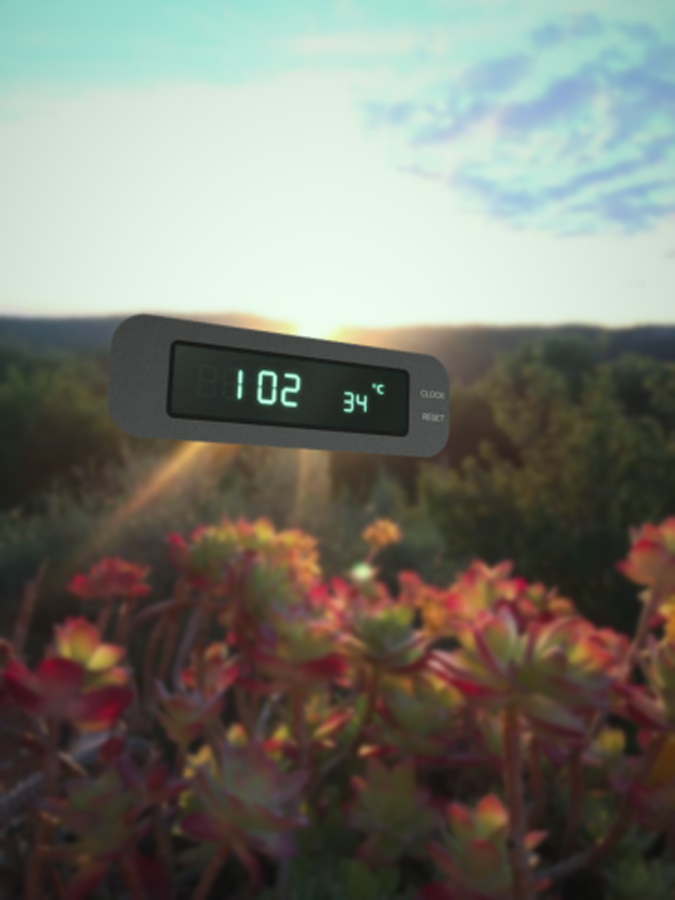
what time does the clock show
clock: 1:02
